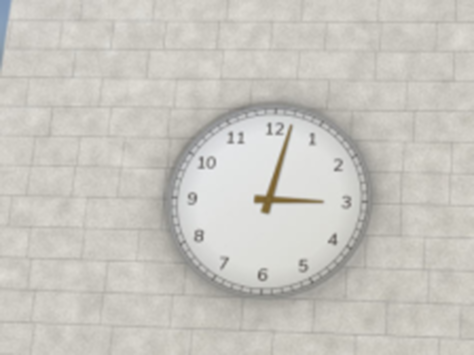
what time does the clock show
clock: 3:02
